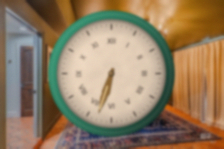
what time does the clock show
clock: 6:33
